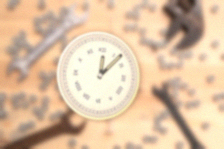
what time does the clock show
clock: 12:07
